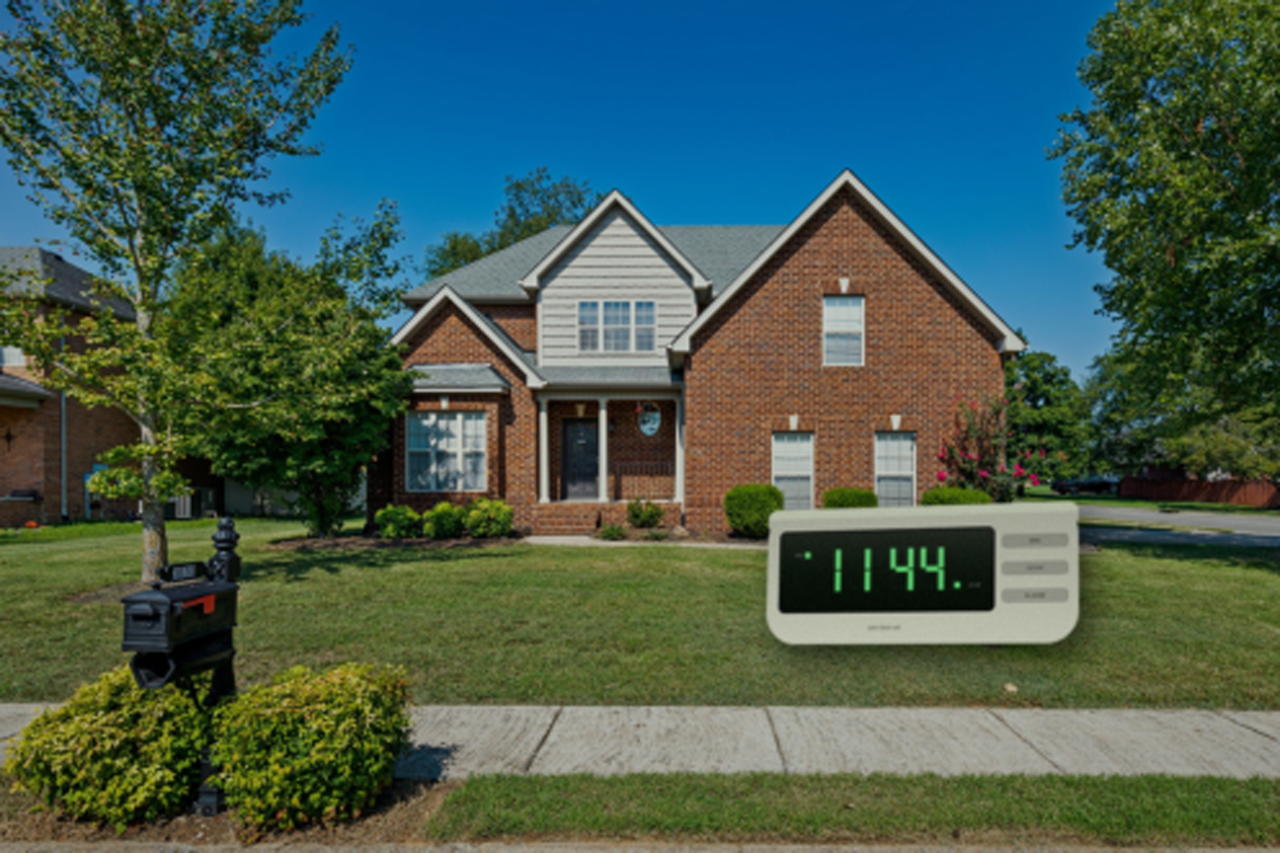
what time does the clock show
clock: 11:44
